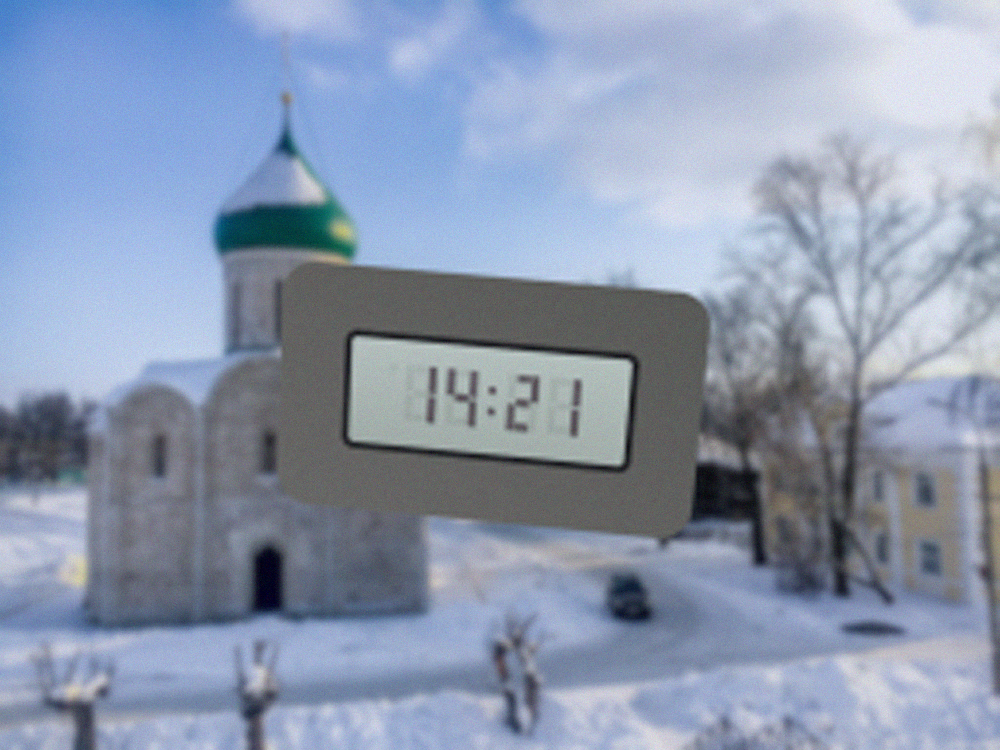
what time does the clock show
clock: 14:21
